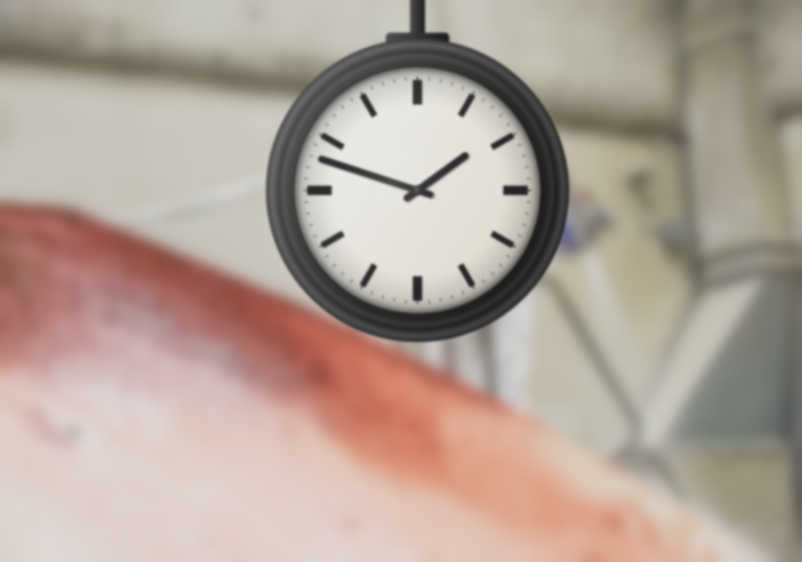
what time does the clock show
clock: 1:48
